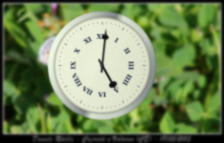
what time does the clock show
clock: 5:01
